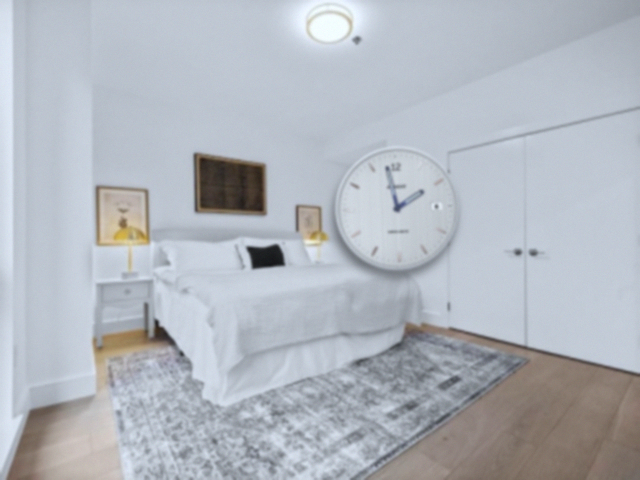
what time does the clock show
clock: 1:58
